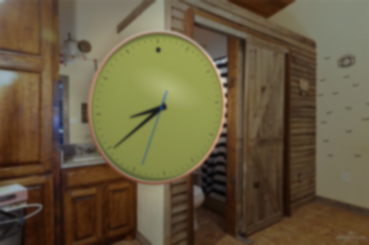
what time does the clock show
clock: 8:39:34
